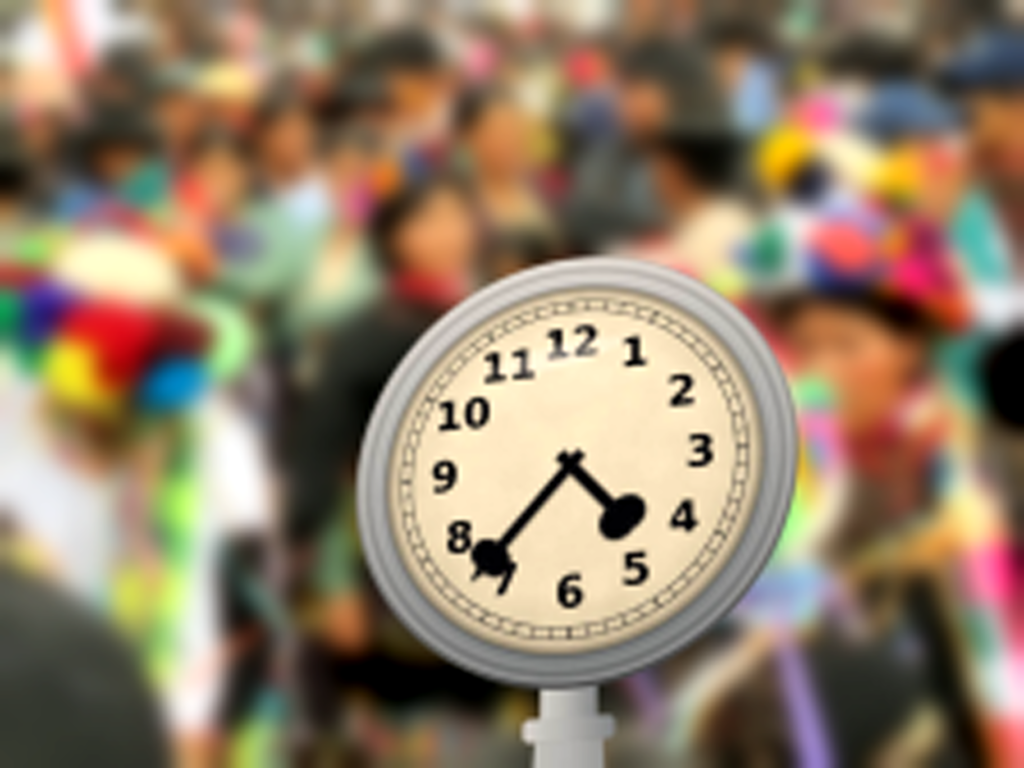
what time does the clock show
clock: 4:37
